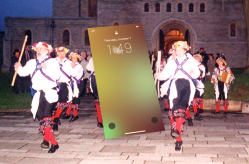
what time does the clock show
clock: 1:49
